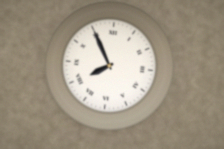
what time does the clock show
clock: 7:55
